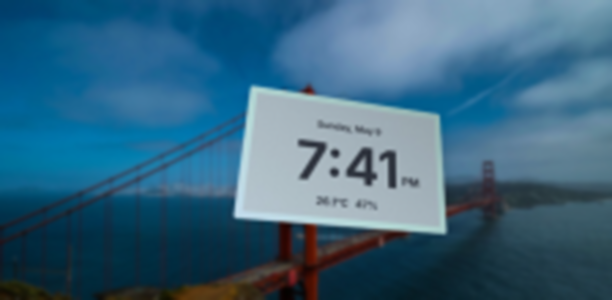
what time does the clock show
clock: 7:41
